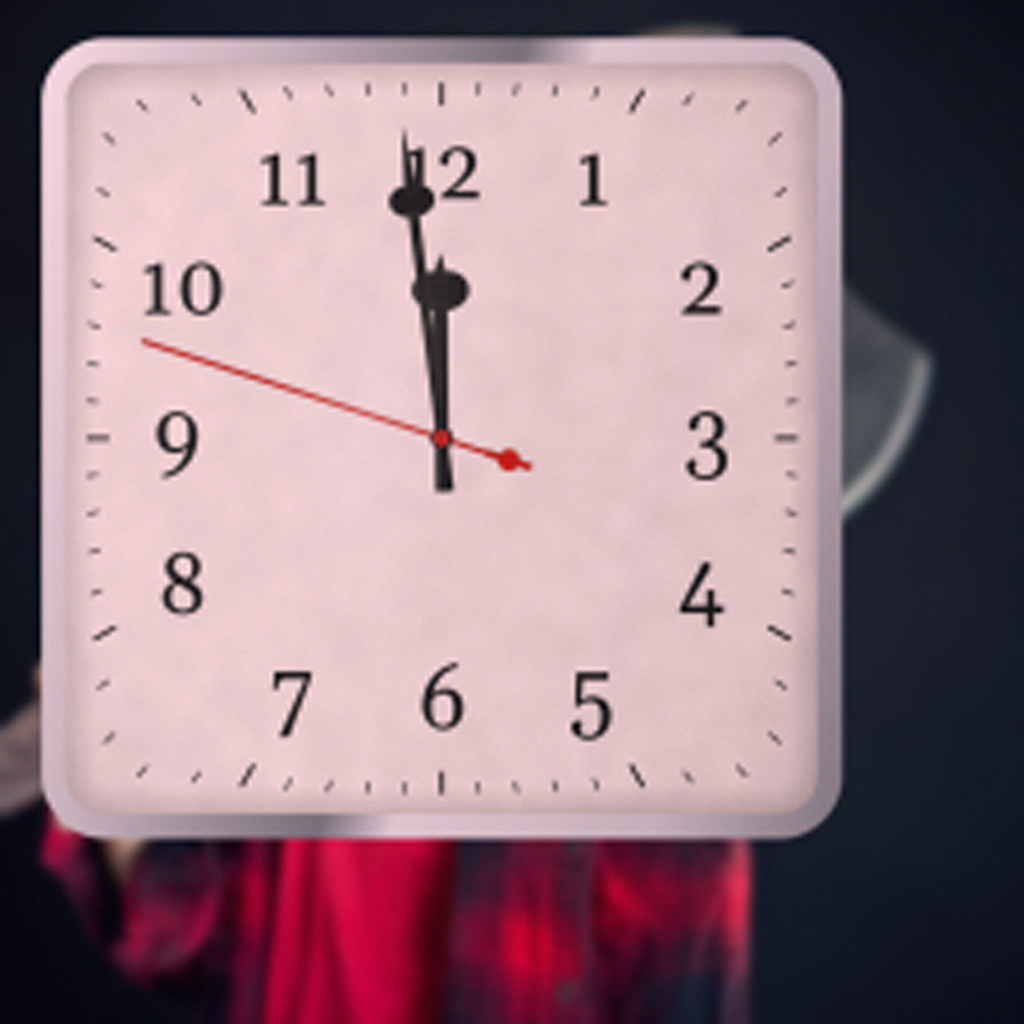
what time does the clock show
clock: 11:58:48
